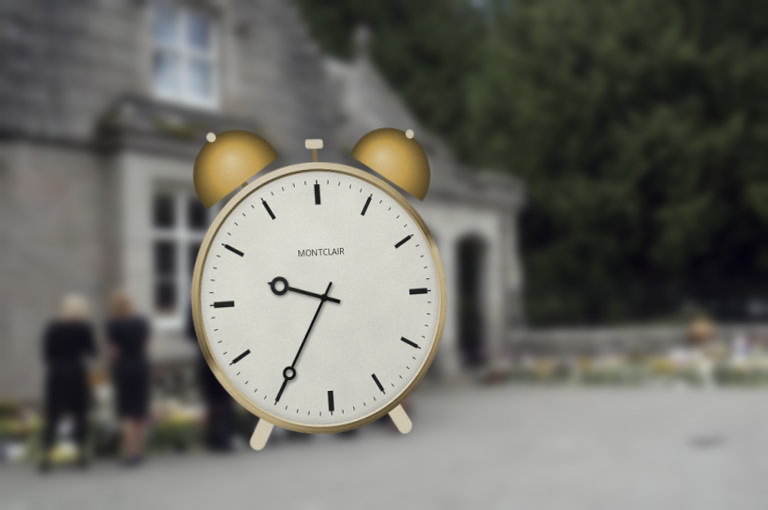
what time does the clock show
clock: 9:35
